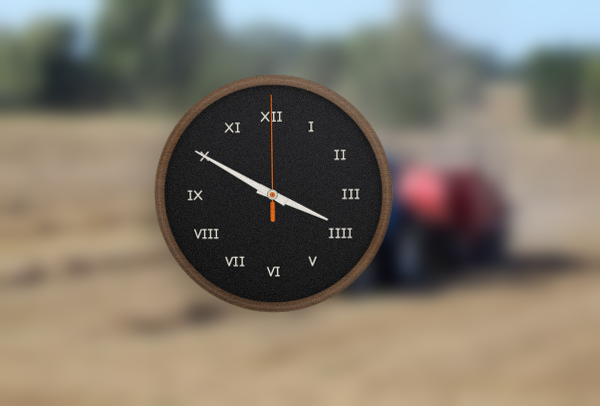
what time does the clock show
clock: 3:50:00
